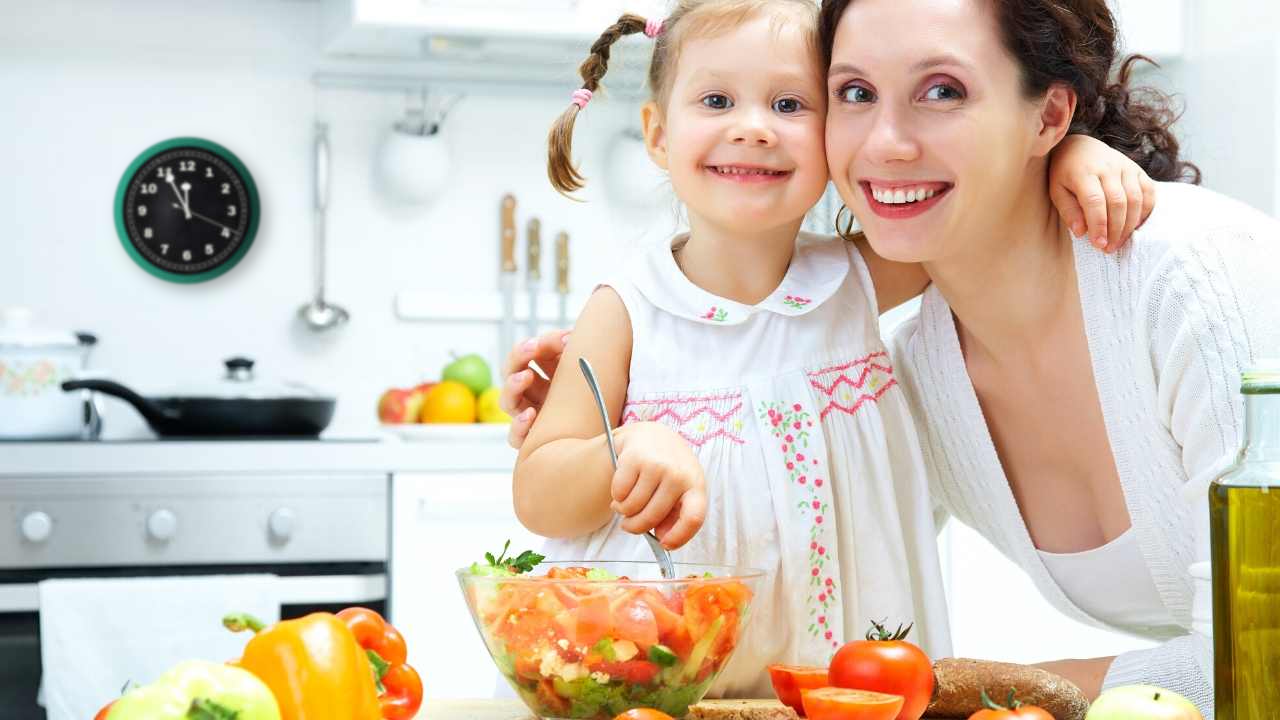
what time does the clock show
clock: 11:55:19
